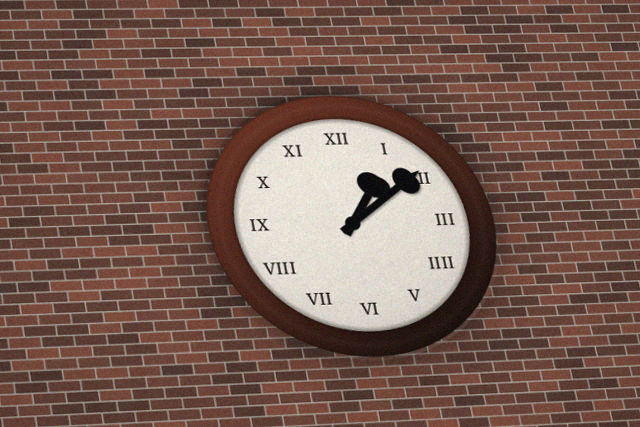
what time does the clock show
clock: 1:09
